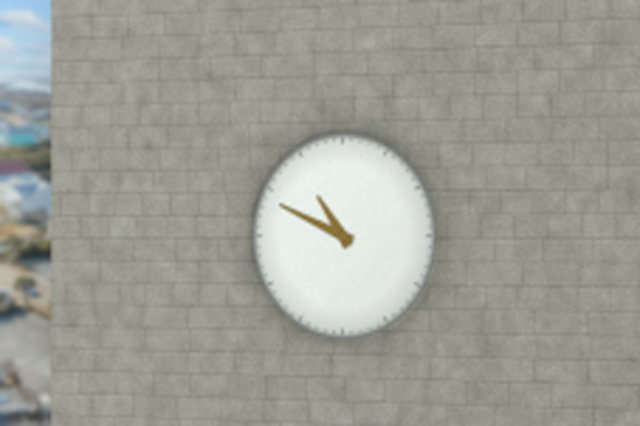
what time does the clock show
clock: 10:49
